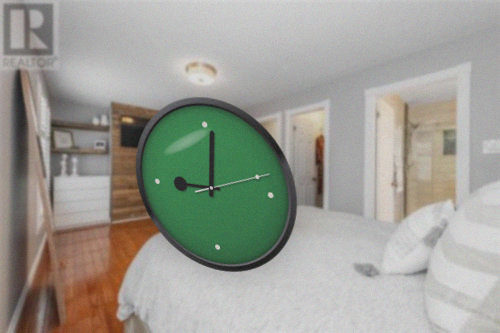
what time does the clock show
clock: 9:01:12
